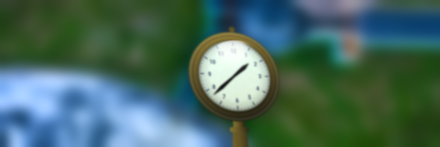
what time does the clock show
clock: 1:38
